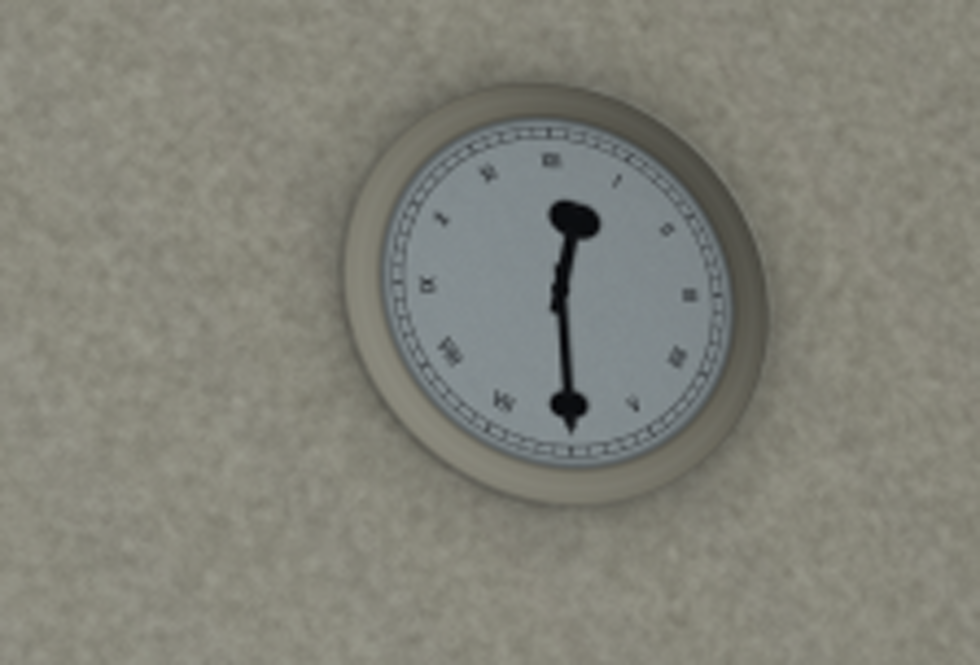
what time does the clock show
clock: 12:30
